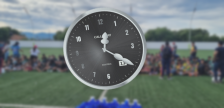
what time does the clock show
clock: 12:21
